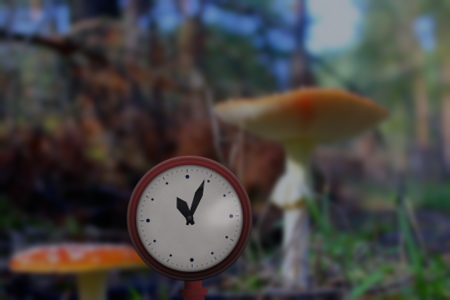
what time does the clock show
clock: 11:04
